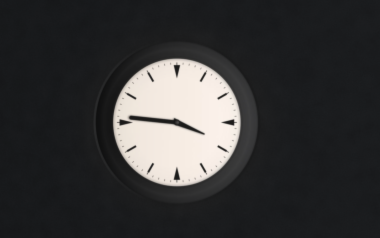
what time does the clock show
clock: 3:46
